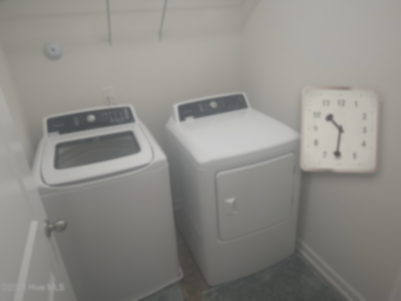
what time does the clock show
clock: 10:31
